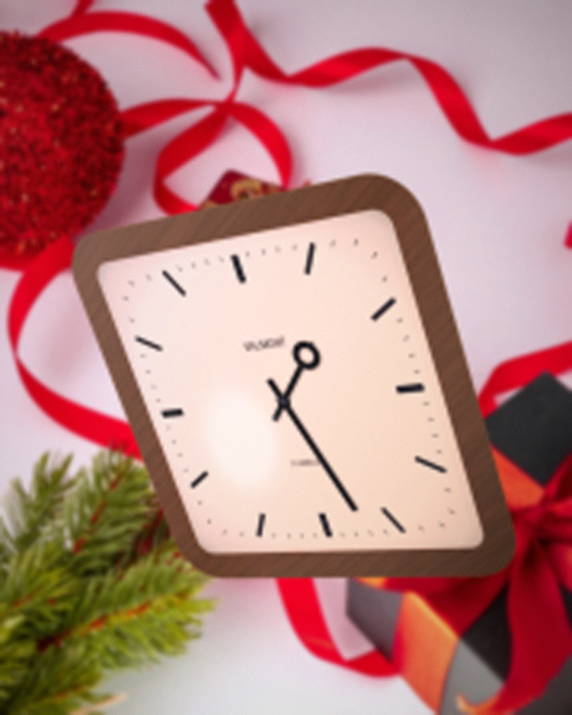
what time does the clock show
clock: 1:27
